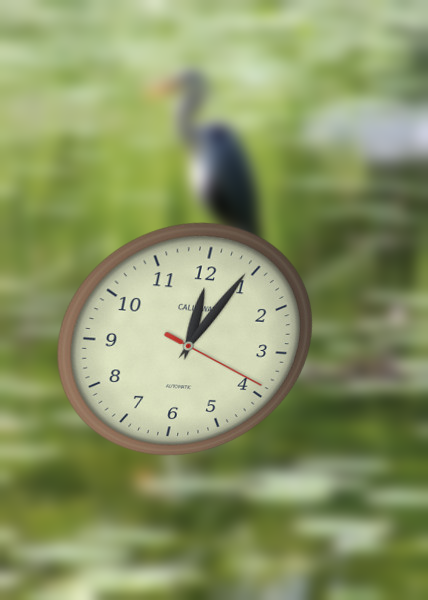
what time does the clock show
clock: 12:04:19
